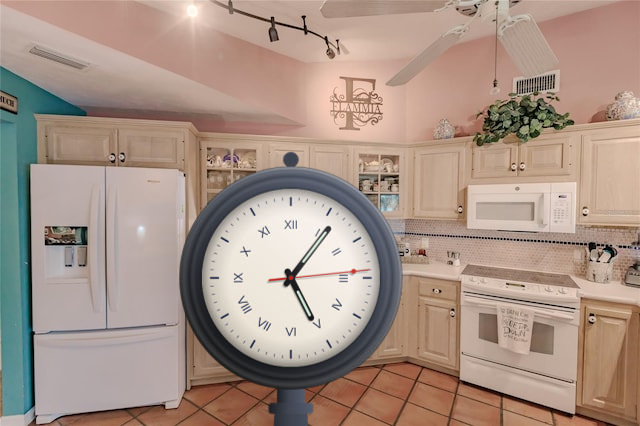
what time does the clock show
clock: 5:06:14
